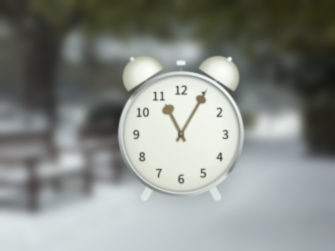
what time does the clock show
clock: 11:05
